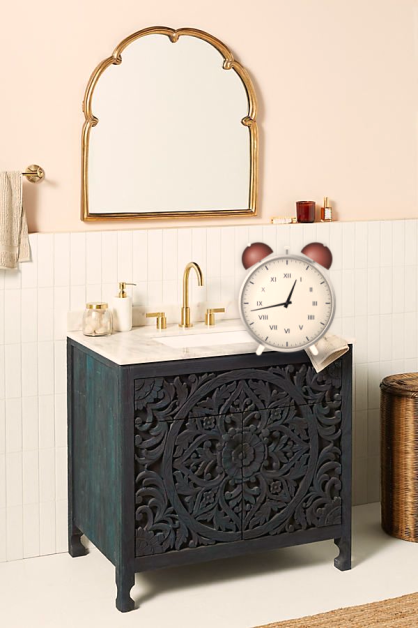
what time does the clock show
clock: 12:43
